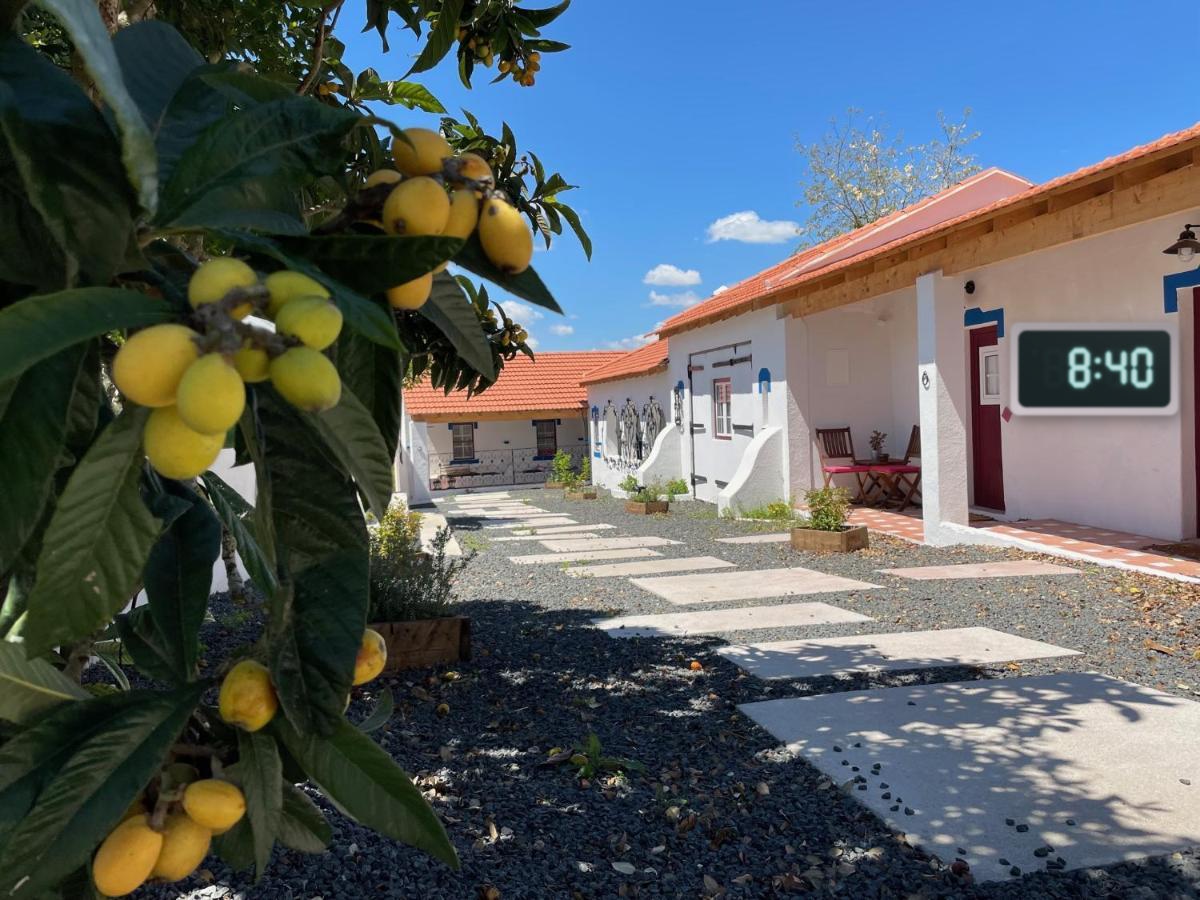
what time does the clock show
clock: 8:40
